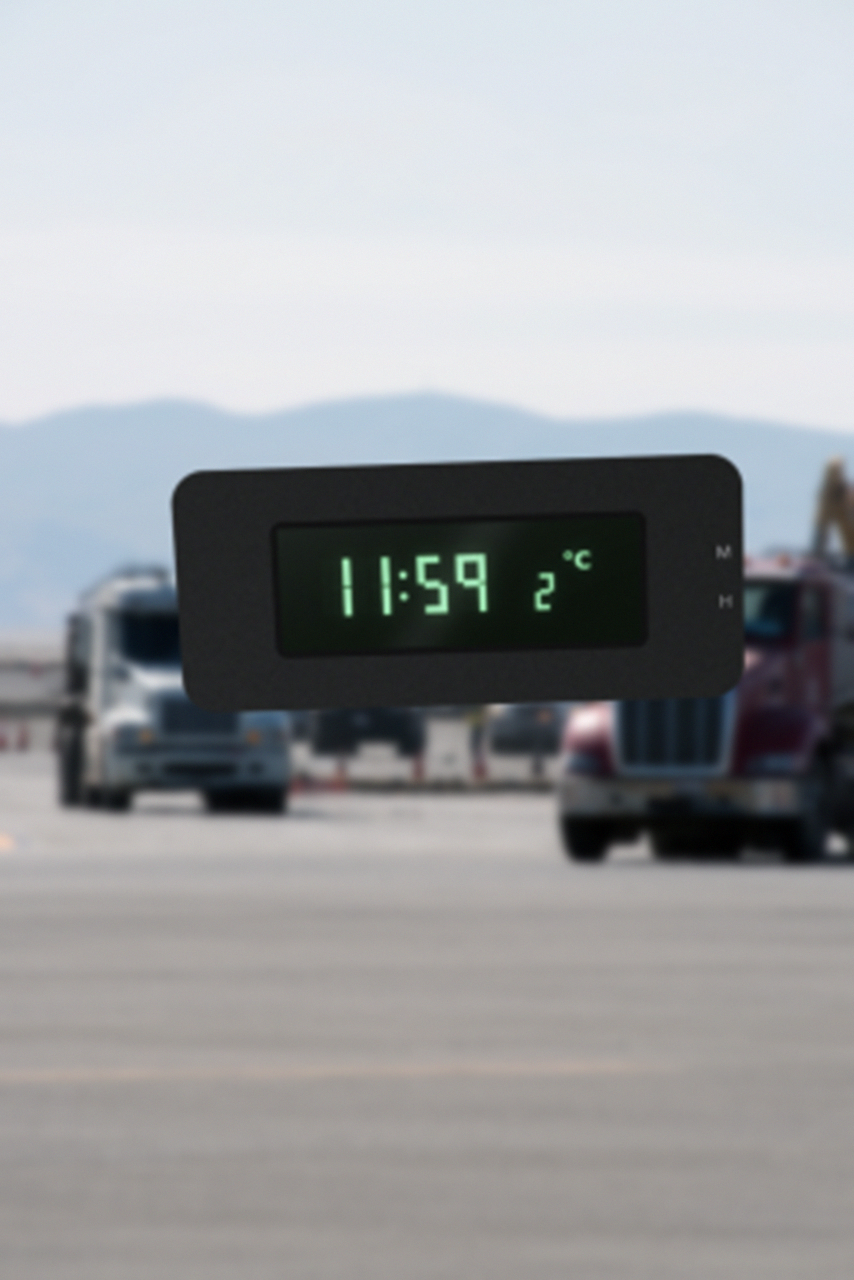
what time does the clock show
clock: 11:59
